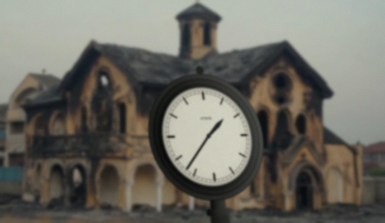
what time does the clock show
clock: 1:37
